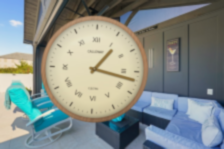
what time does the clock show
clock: 1:17
